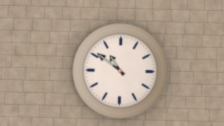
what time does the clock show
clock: 10:51
